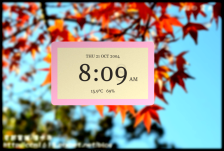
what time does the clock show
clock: 8:09
